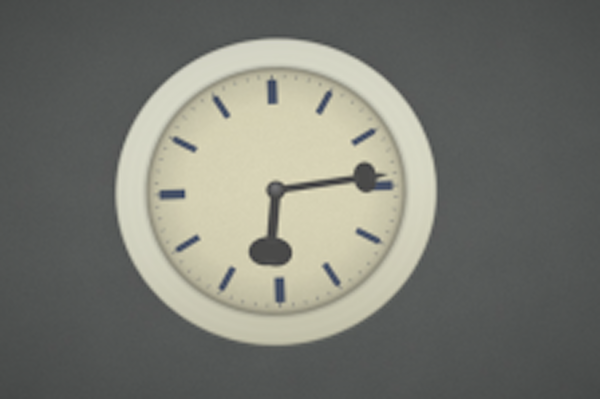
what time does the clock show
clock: 6:14
